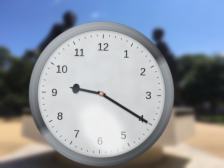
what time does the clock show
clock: 9:20
